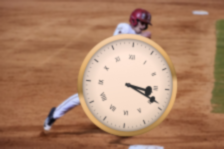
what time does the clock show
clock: 3:19
